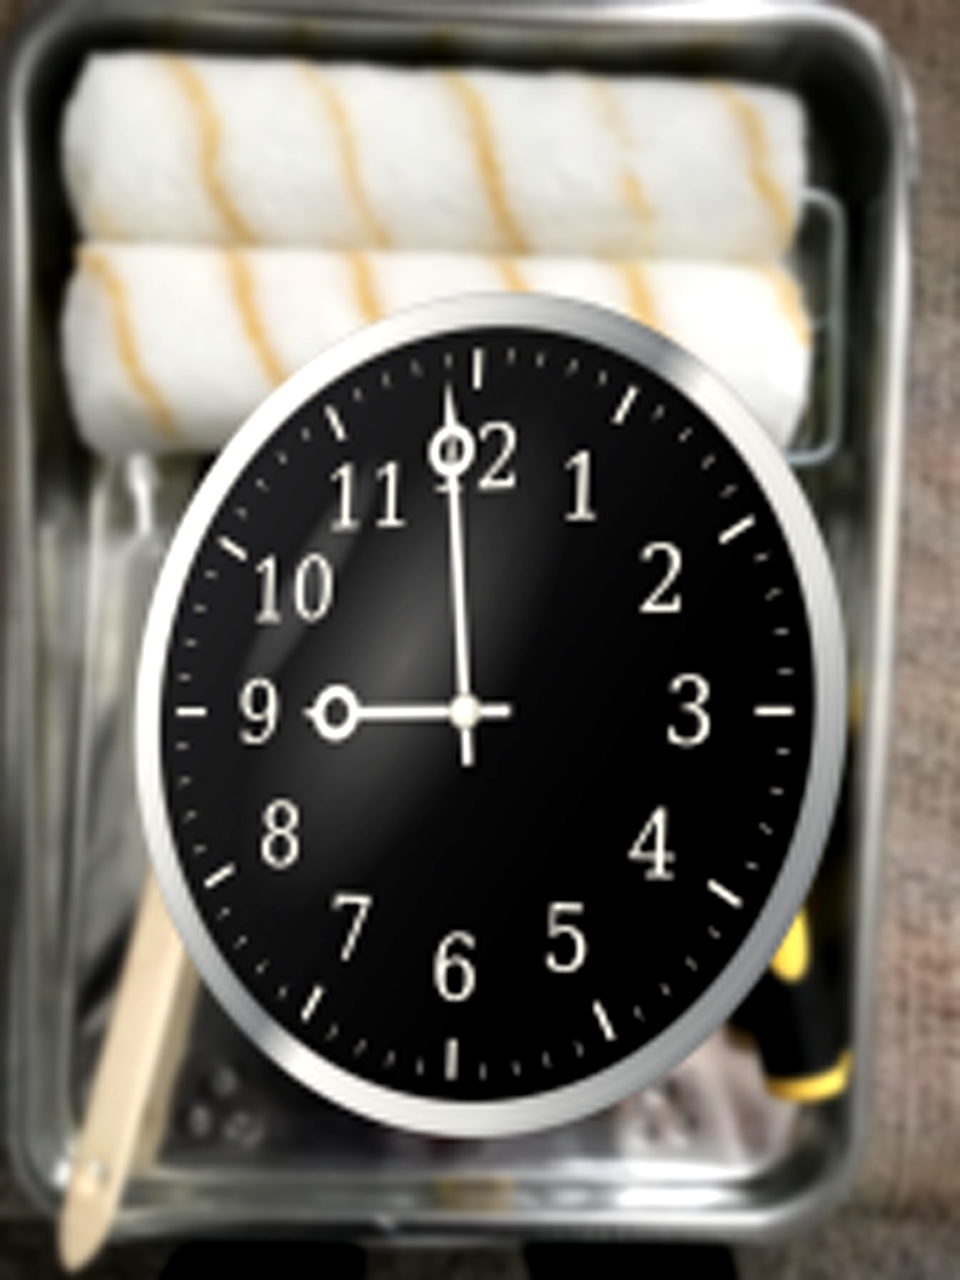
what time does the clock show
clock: 8:59
